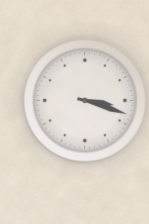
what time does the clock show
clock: 3:18
